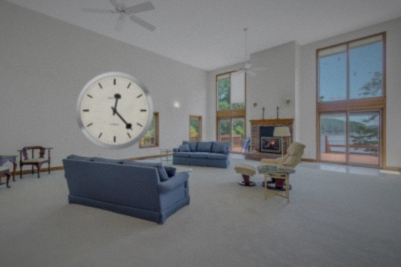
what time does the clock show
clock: 12:23
